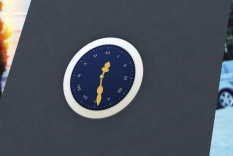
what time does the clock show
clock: 12:29
